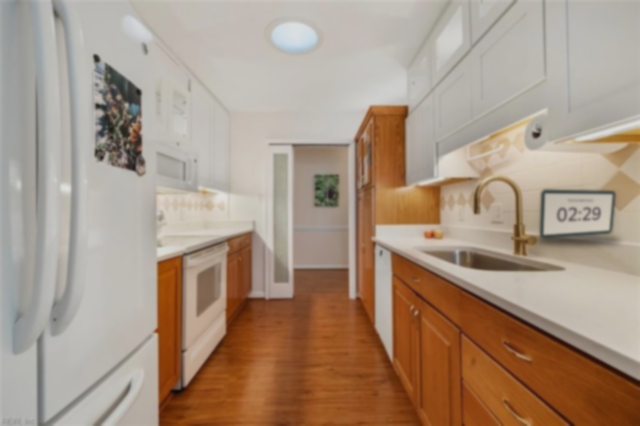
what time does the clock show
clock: 2:29
